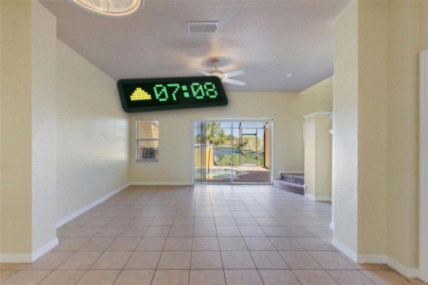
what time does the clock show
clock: 7:08
